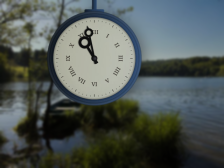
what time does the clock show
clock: 10:58
